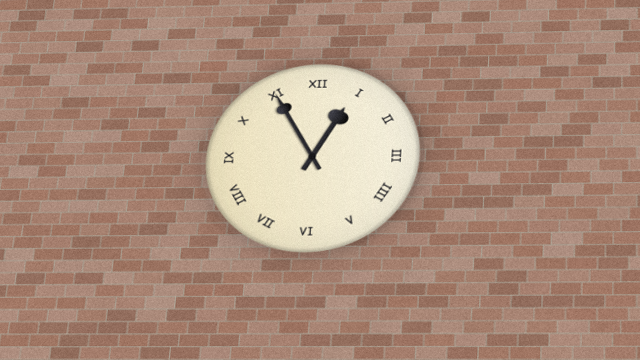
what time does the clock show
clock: 12:55
